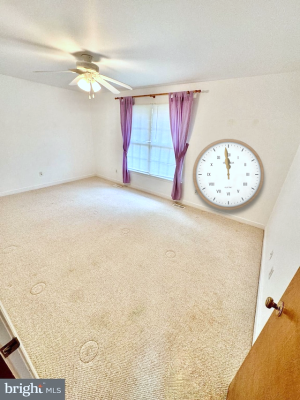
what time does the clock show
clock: 11:59
